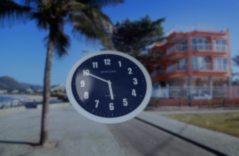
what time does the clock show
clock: 5:50
